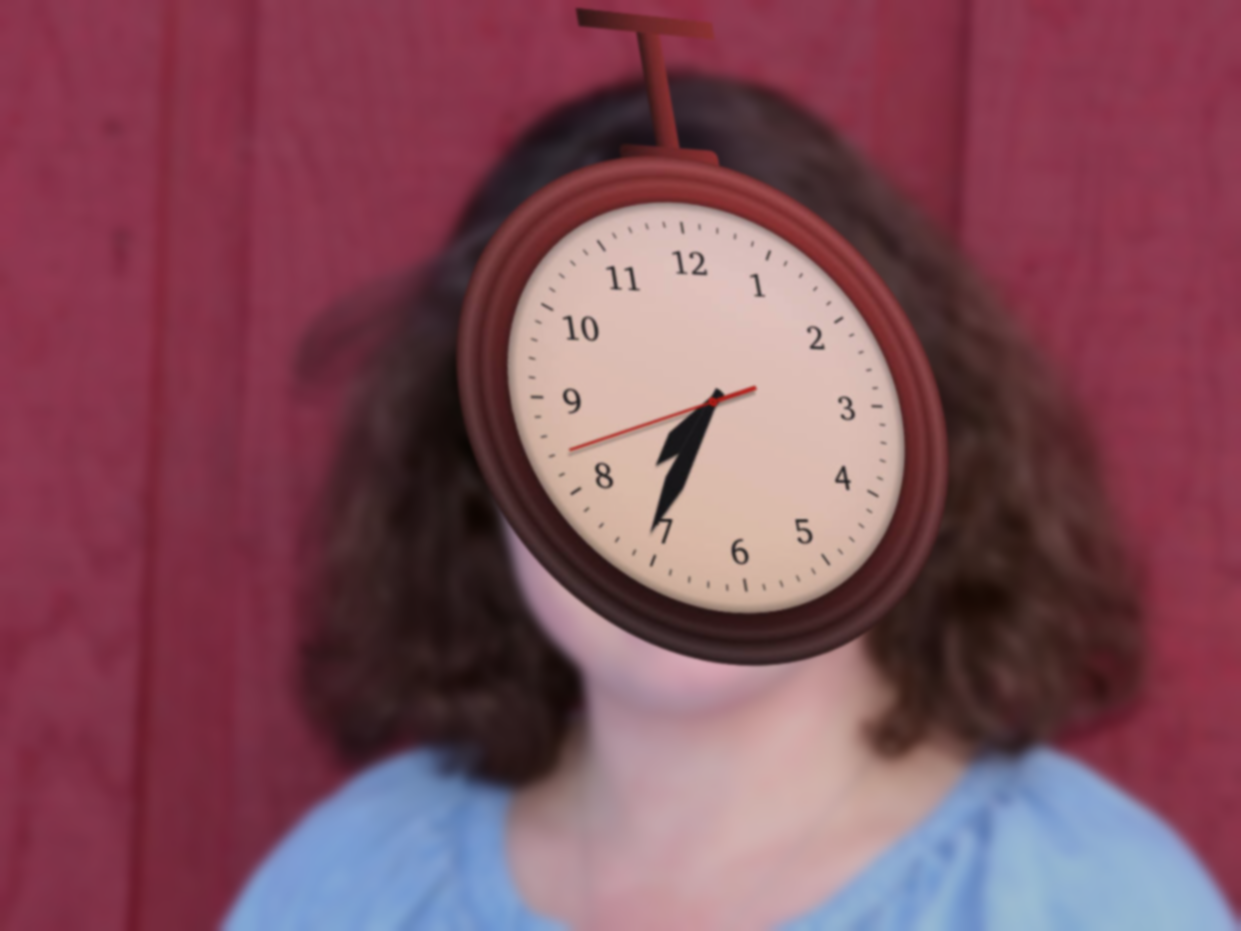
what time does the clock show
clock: 7:35:42
